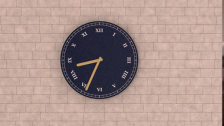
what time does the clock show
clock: 8:34
